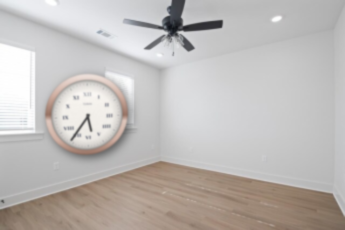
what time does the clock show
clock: 5:36
